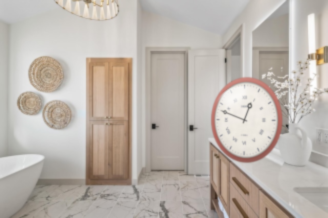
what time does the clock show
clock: 12:48
